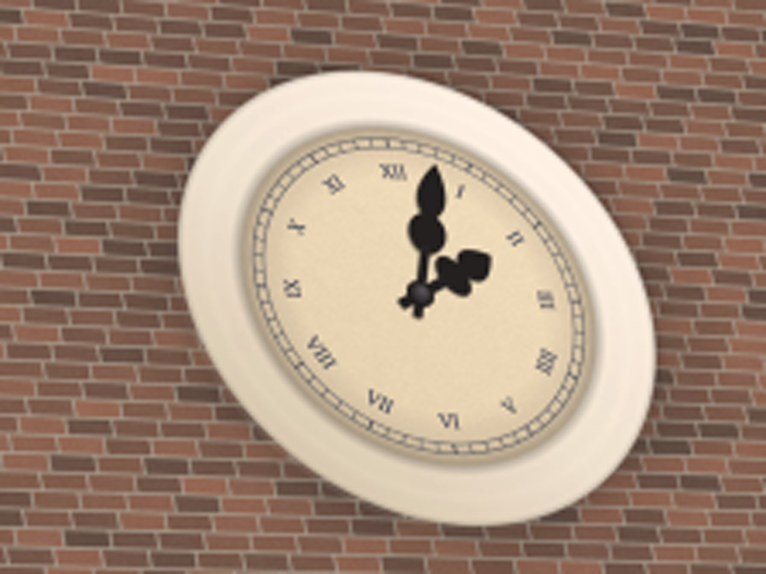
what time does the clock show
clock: 2:03
